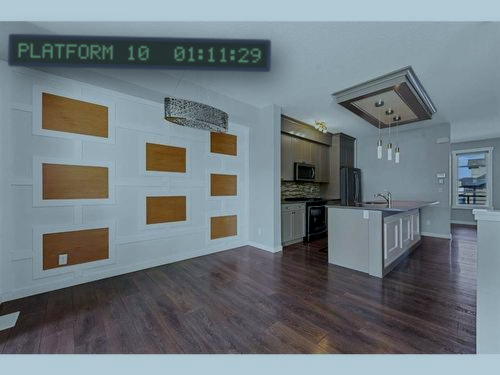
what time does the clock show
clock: 1:11:29
